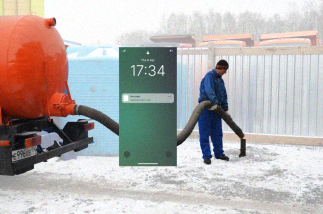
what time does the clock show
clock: 17:34
